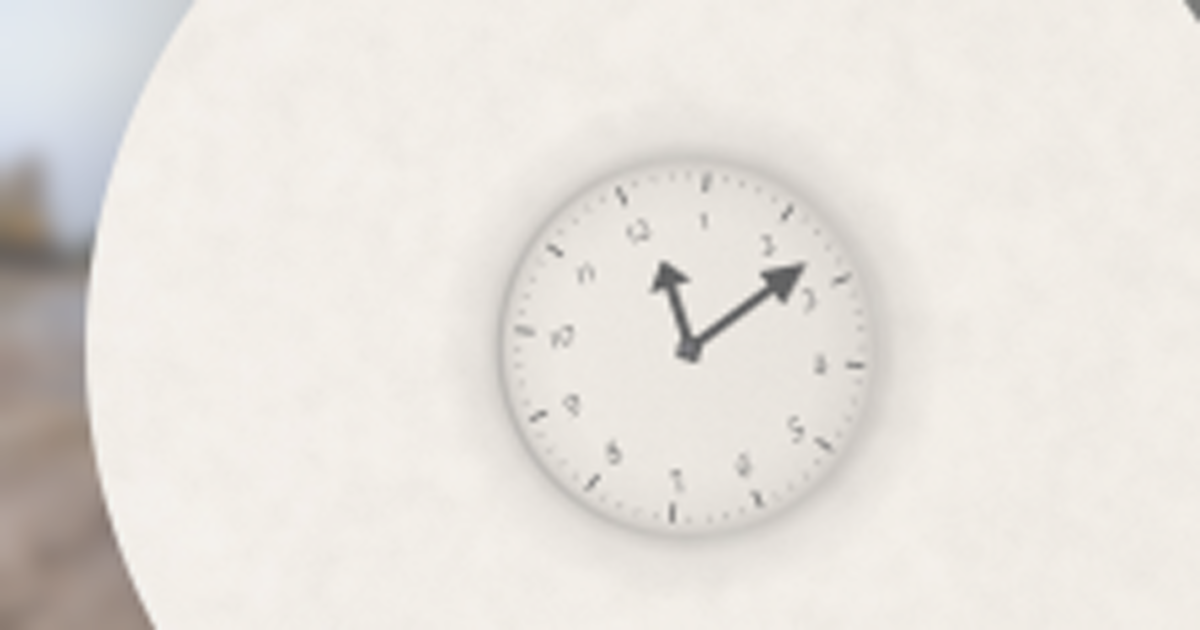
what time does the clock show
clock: 12:13
